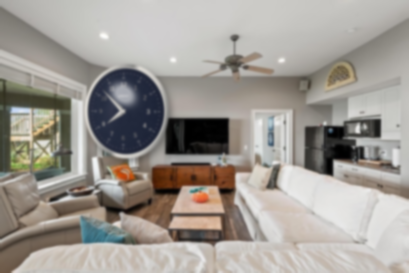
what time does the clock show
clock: 7:52
